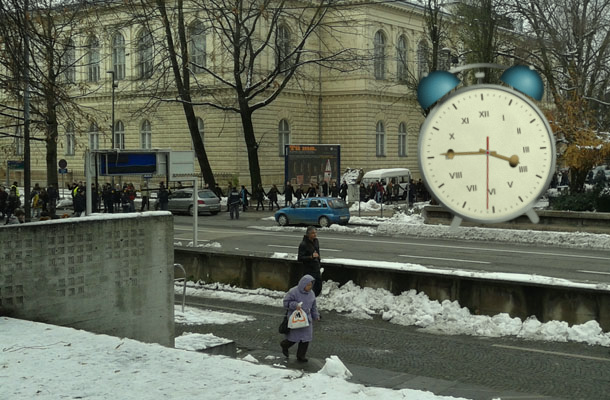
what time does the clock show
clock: 3:45:31
